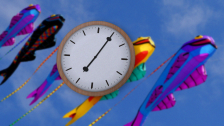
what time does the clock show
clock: 7:05
